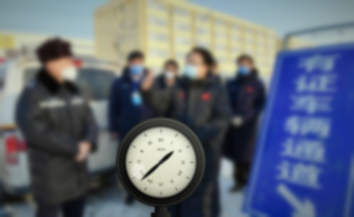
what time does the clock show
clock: 1:38
